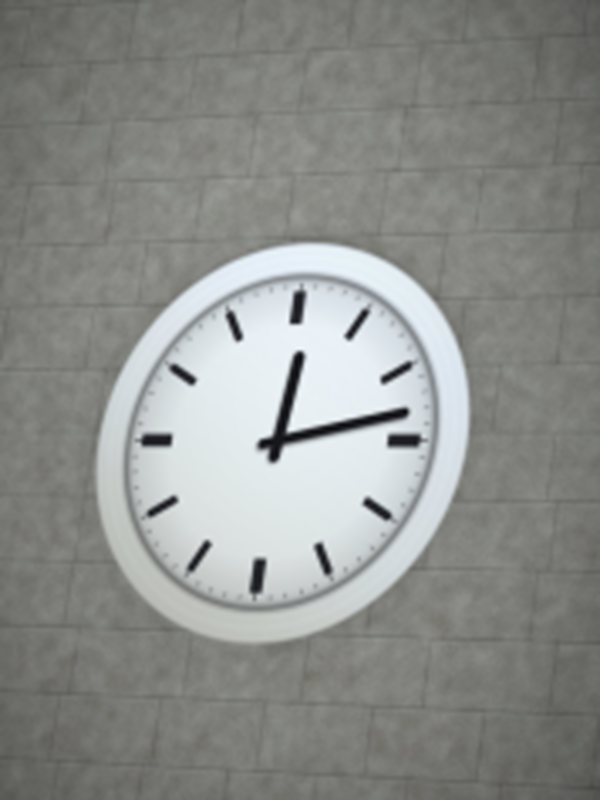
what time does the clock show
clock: 12:13
